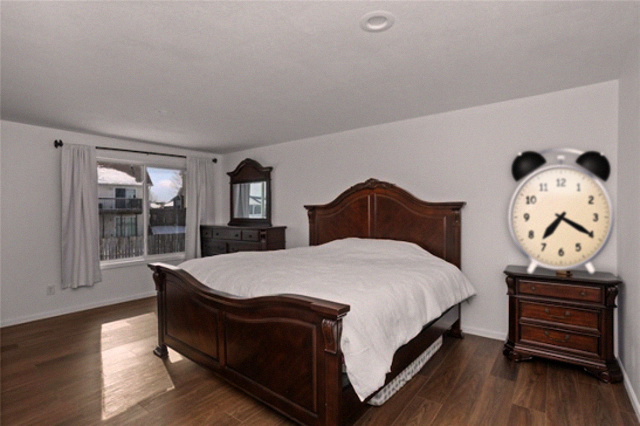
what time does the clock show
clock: 7:20
